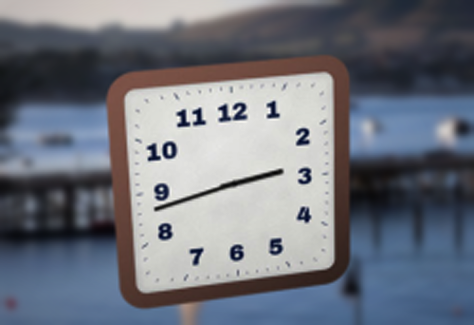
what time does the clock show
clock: 2:43
